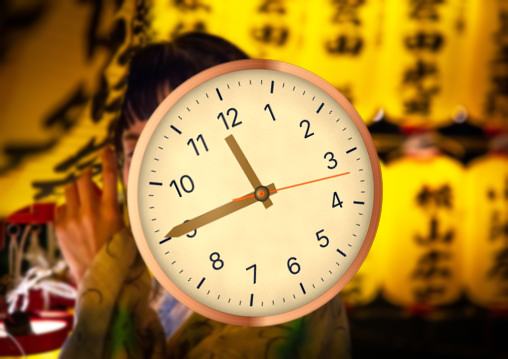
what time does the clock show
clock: 11:45:17
